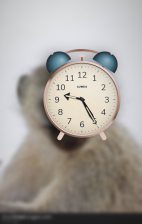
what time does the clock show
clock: 9:25
